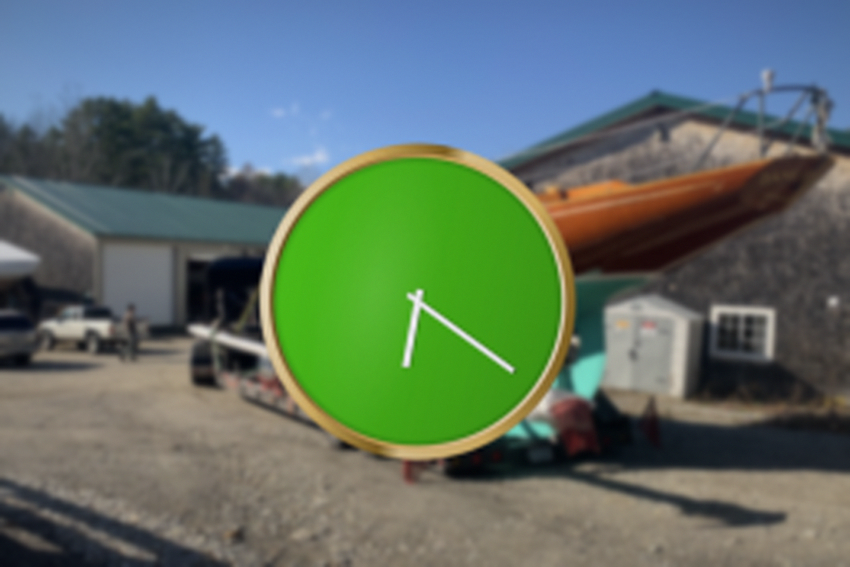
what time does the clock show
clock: 6:21
